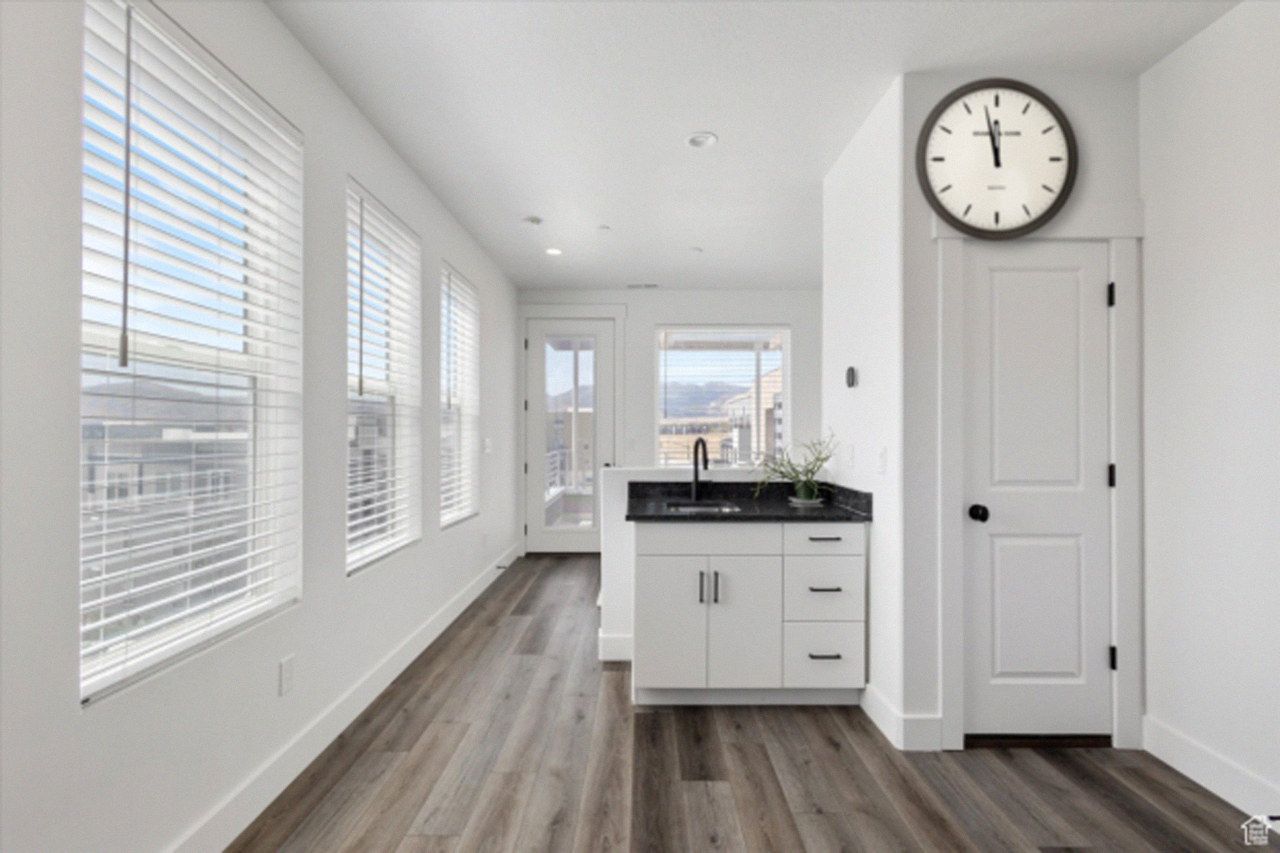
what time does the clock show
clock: 11:58
